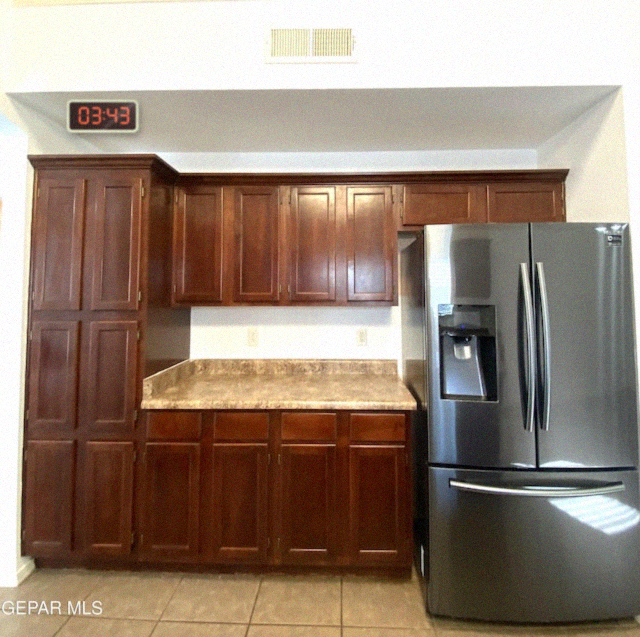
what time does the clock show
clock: 3:43
